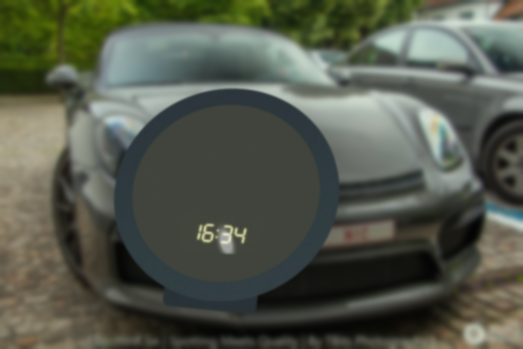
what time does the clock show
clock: 16:34
